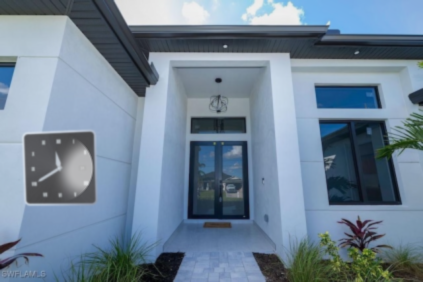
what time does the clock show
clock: 11:40
